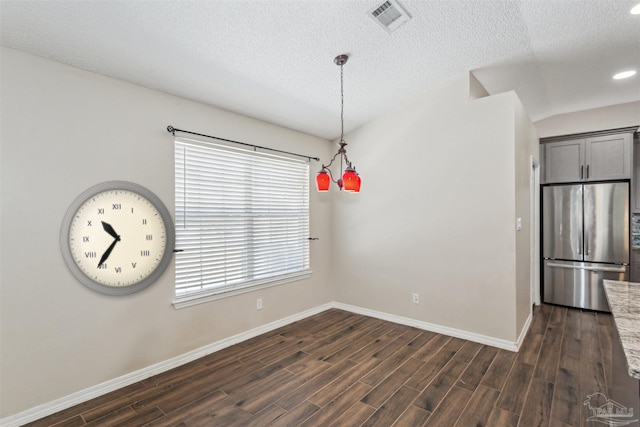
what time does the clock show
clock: 10:36
